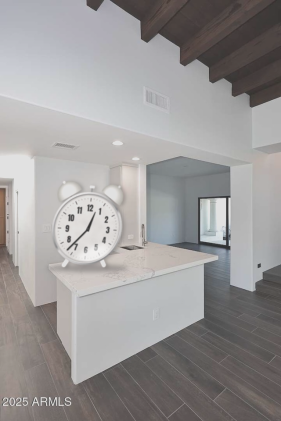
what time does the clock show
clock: 12:37
